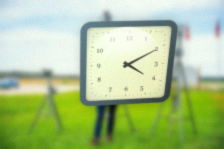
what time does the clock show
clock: 4:10
